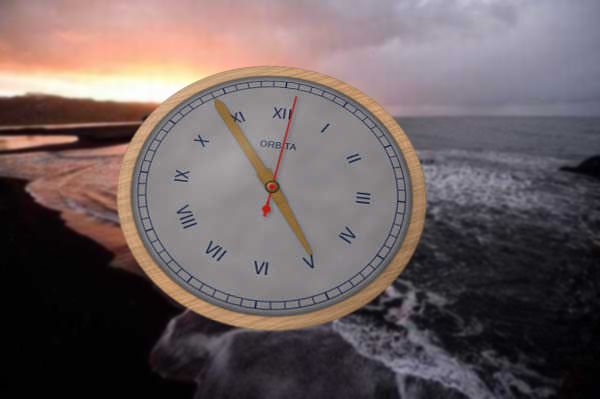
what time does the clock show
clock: 4:54:01
